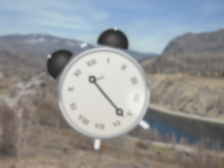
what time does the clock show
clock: 11:27
